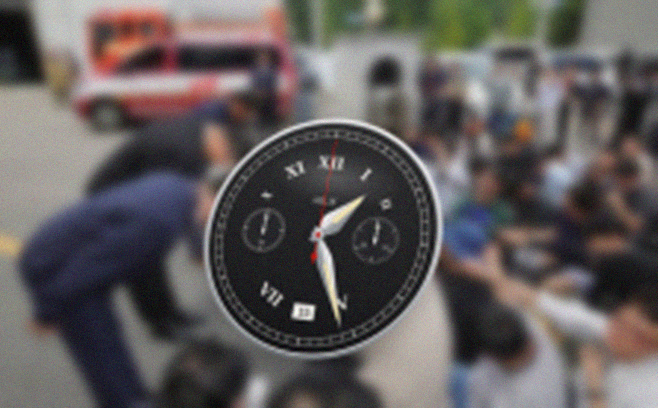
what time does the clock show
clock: 1:26
